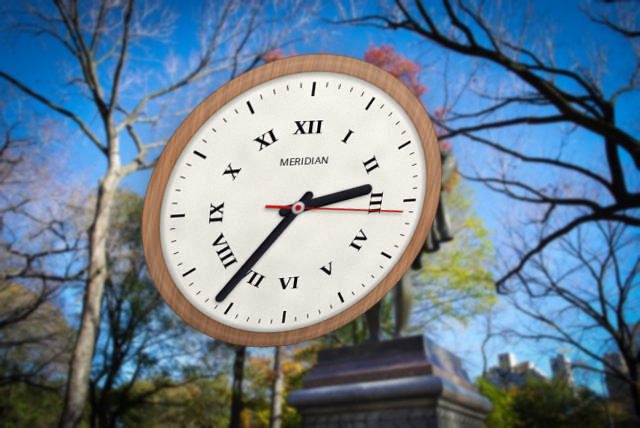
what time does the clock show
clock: 2:36:16
